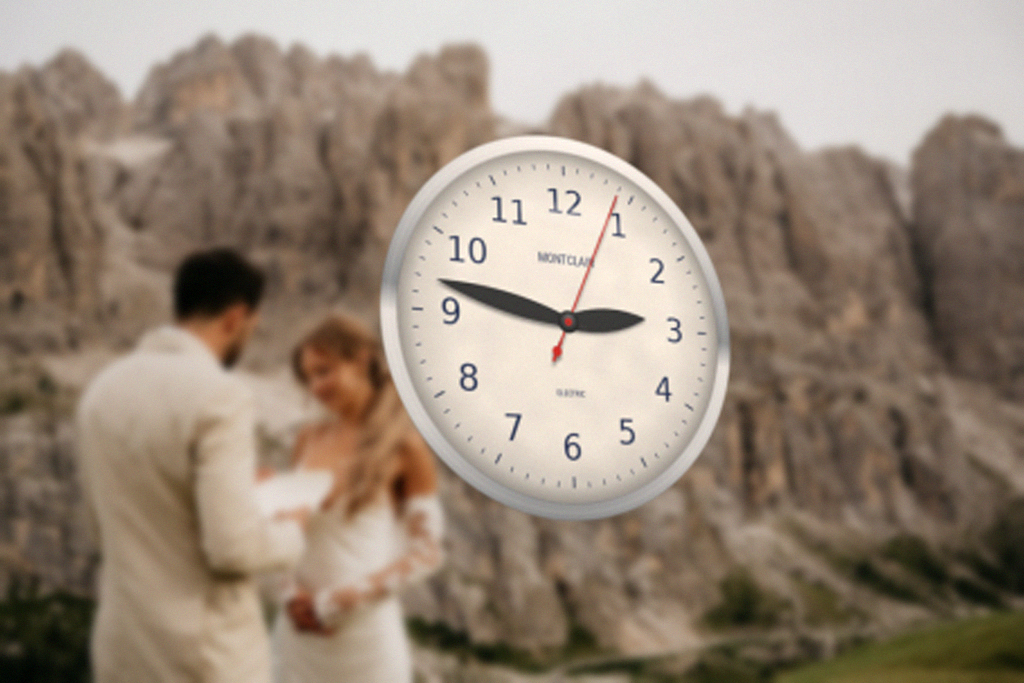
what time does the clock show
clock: 2:47:04
